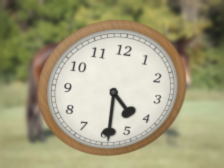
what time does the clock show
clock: 4:29
